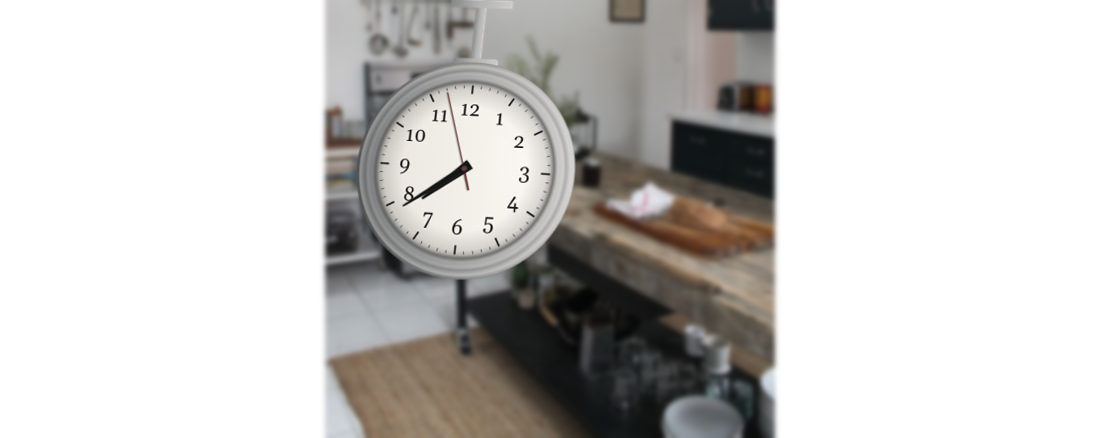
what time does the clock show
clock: 7:38:57
